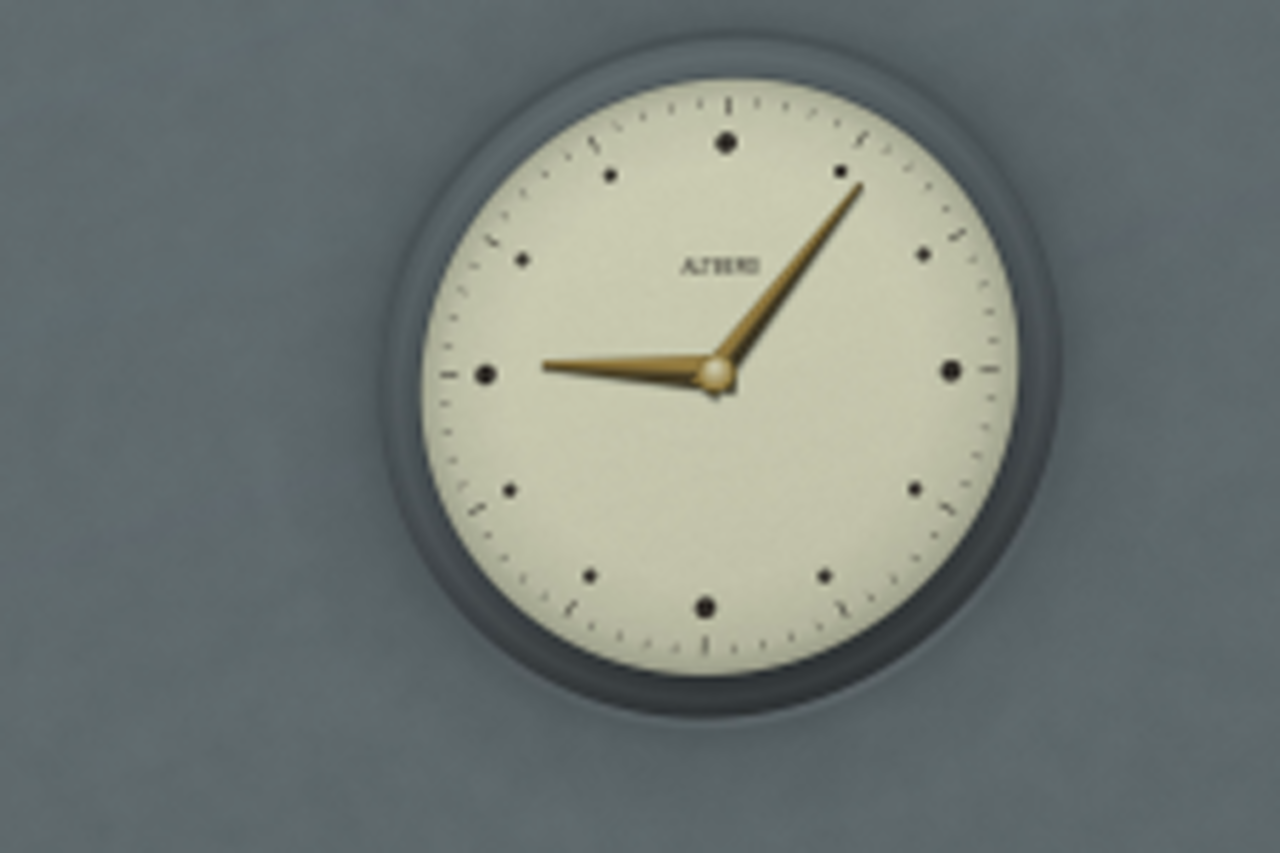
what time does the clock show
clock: 9:06
